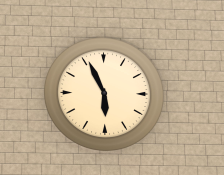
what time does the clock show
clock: 5:56
